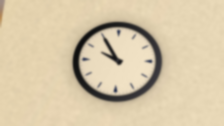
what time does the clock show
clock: 9:55
